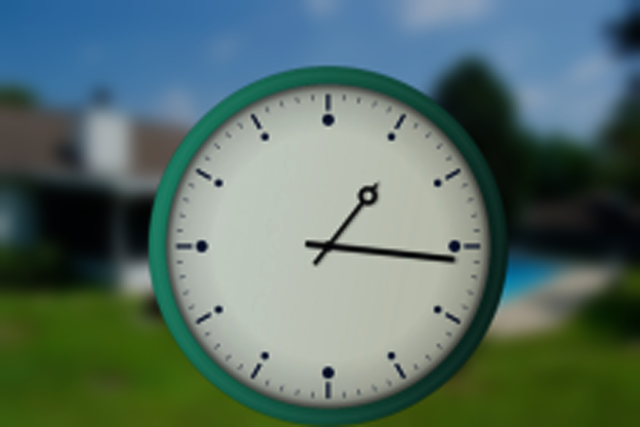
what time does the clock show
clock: 1:16
